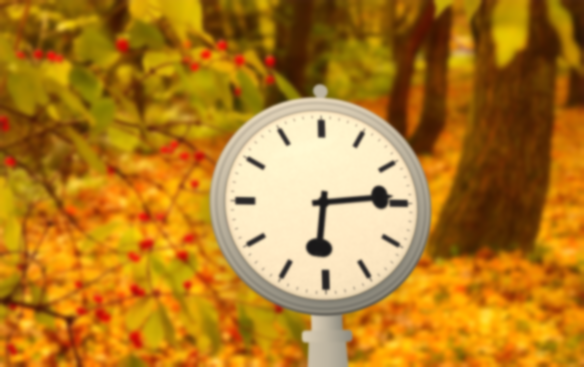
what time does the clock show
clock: 6:14
